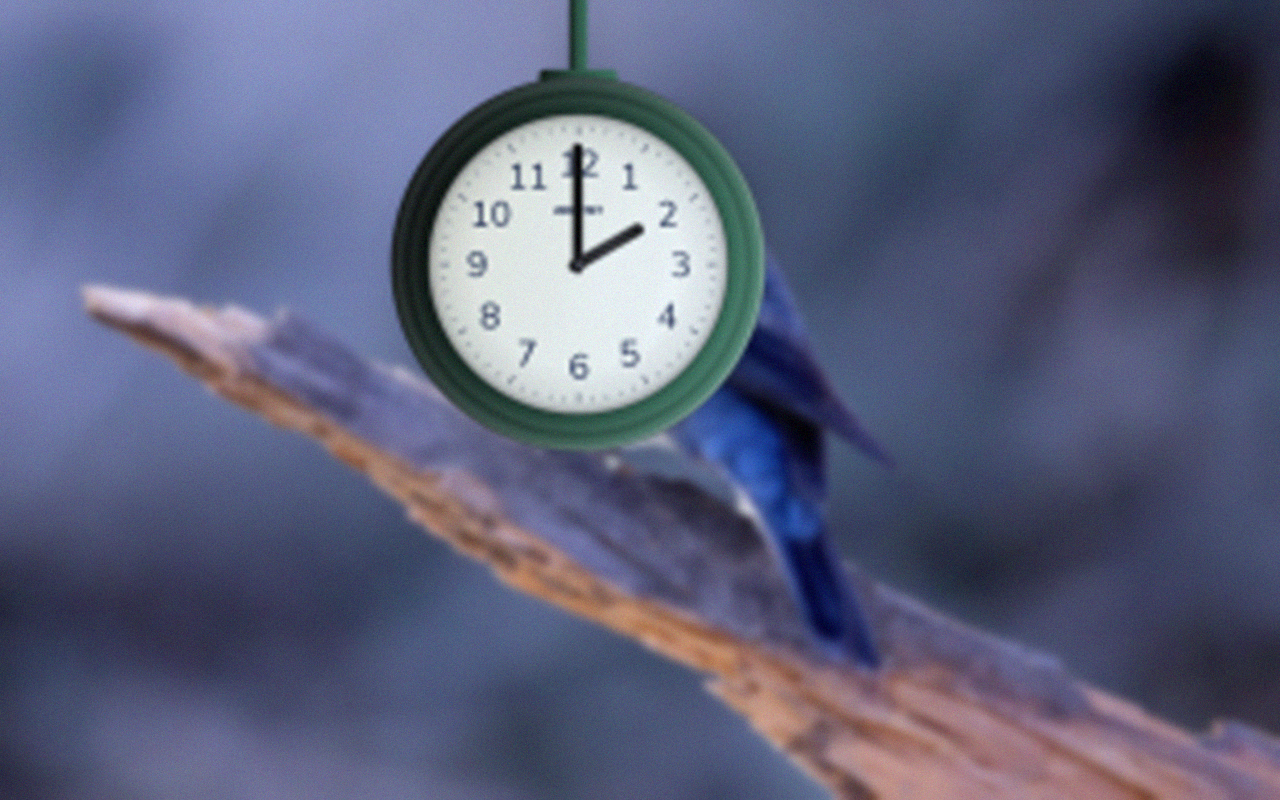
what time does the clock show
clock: 2:00
